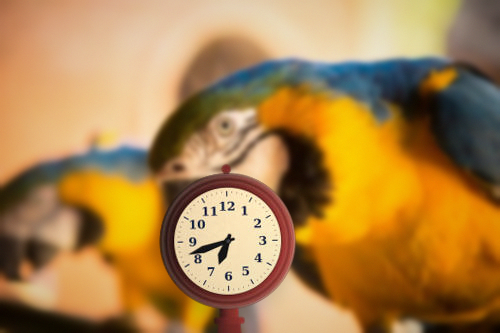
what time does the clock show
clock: 6:42
